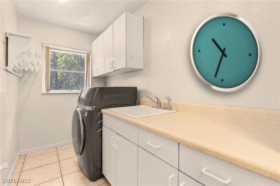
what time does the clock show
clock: 10:33
